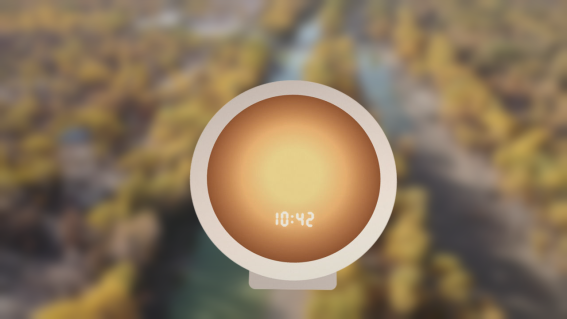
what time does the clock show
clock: 10:42
